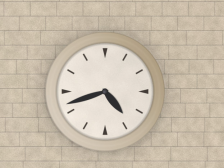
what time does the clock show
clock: 4:42
